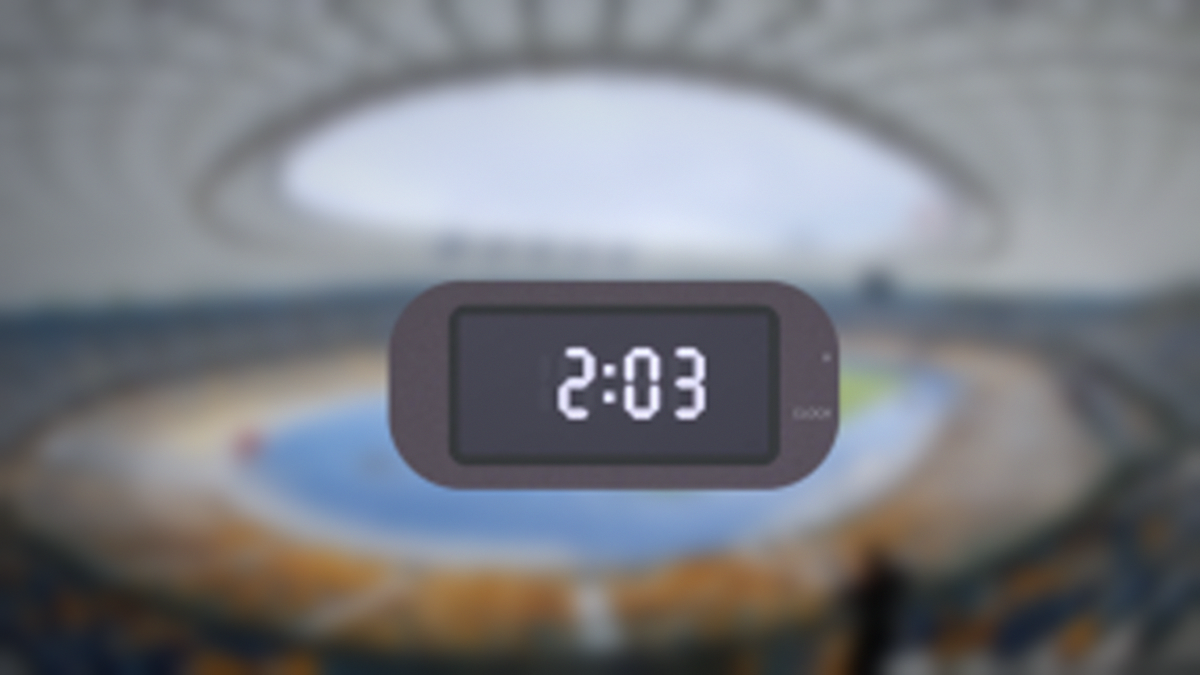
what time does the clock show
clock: 2:03
